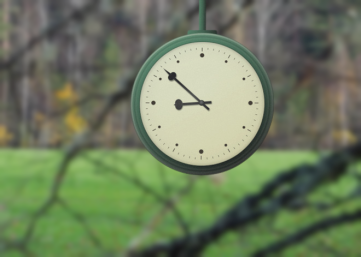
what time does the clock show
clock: 8:52
